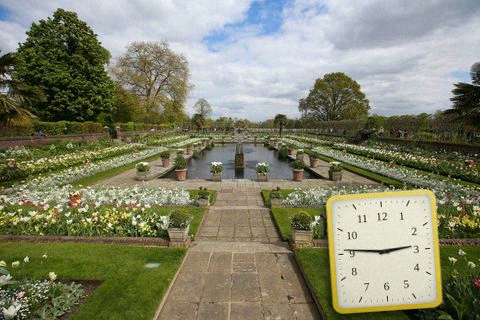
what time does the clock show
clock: 2:46
